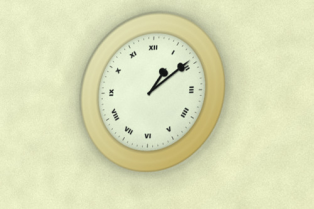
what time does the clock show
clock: 1:09
